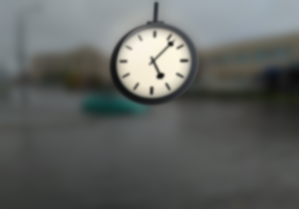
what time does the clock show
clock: 5:07
